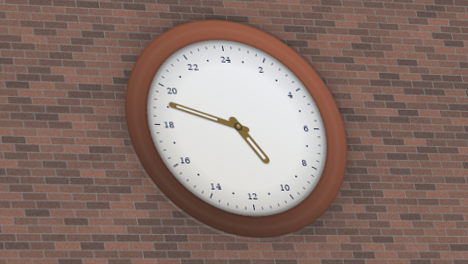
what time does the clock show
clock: 9:48
